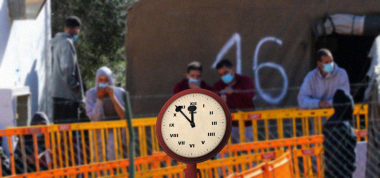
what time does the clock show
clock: 11:53
